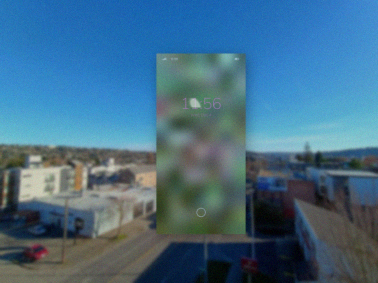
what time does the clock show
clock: 11:56
